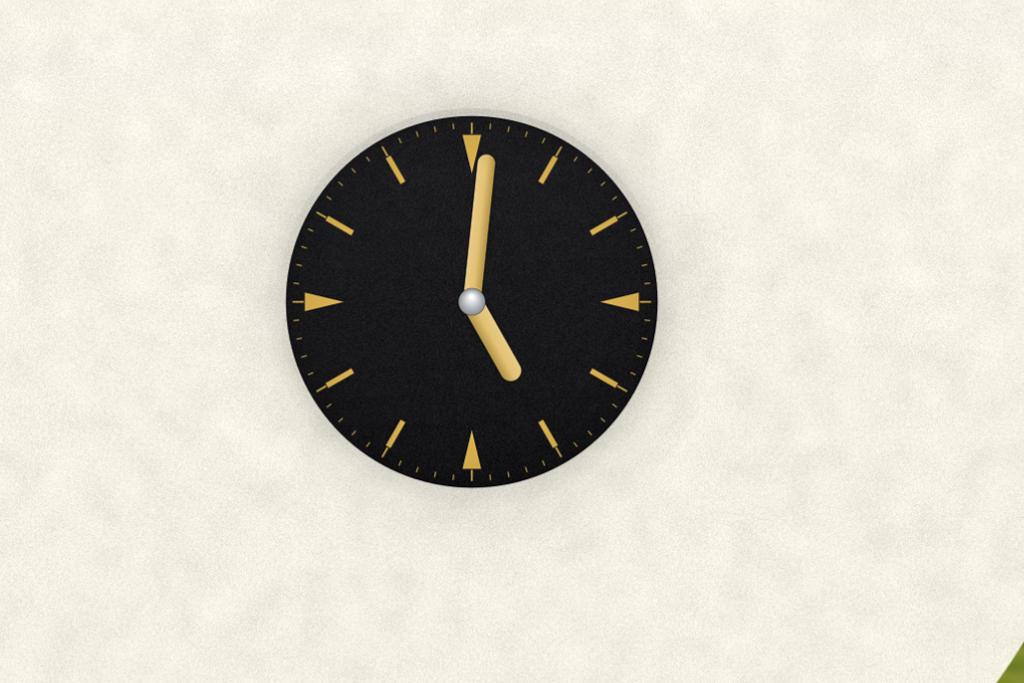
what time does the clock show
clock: 5:01
